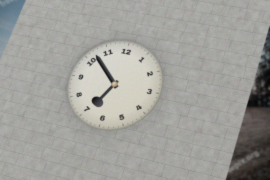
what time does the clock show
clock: 6:52
